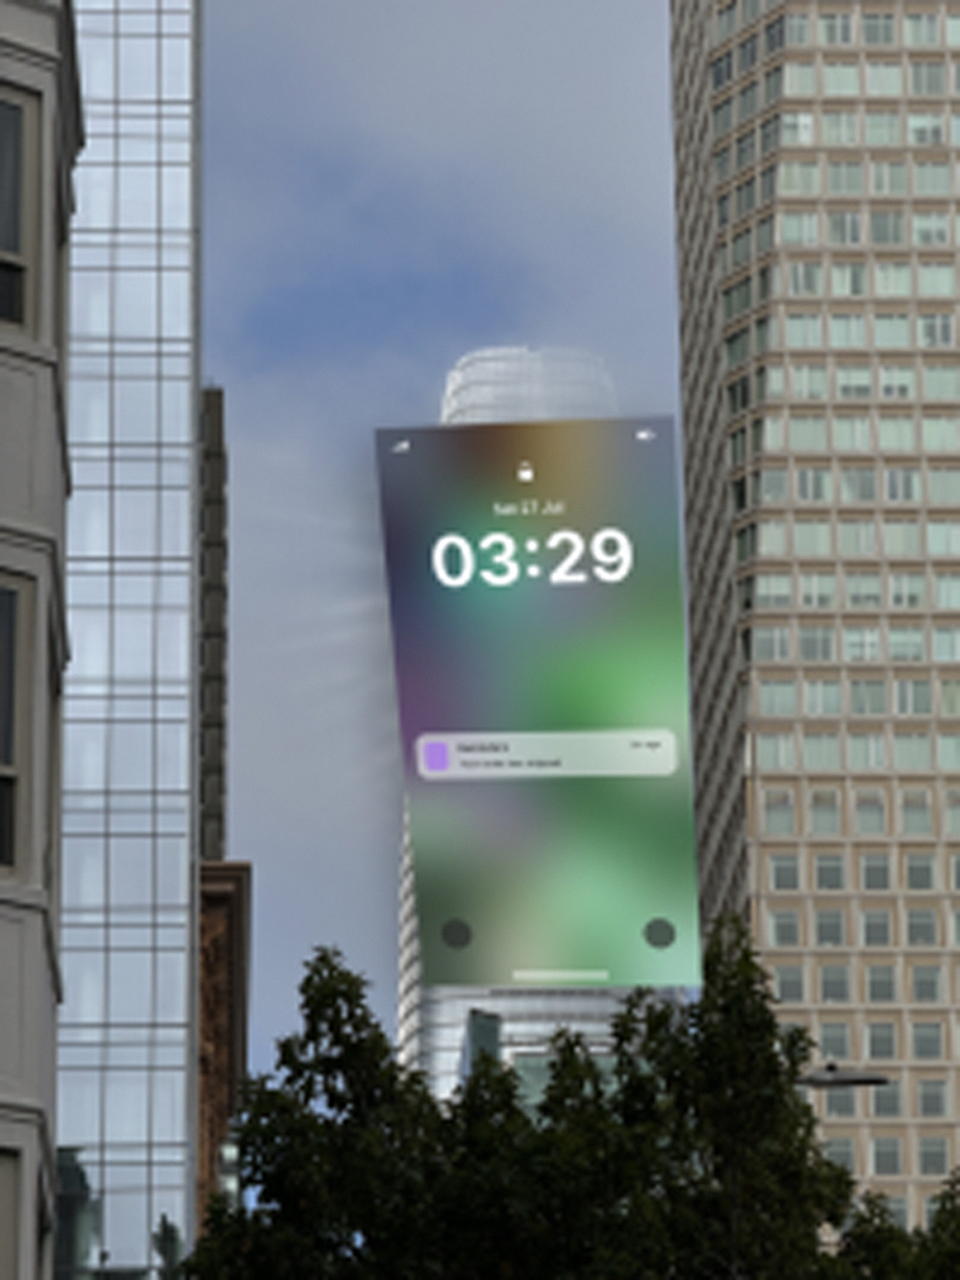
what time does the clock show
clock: 3:29
